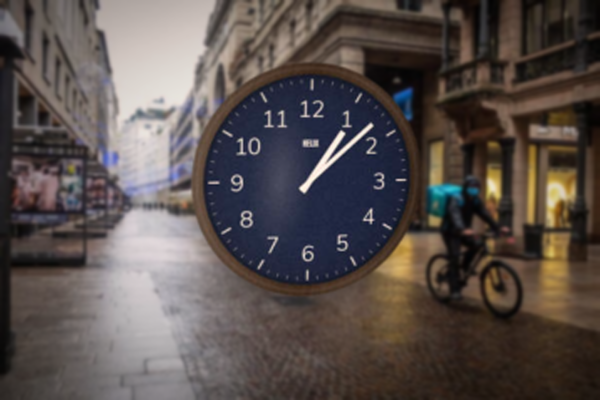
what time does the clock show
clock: 1:08
